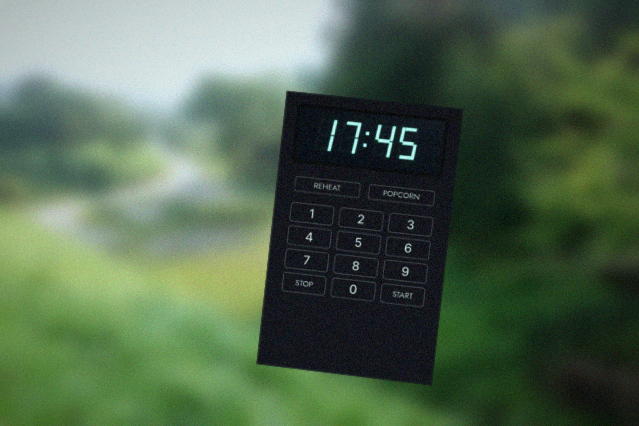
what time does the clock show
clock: 17:45
